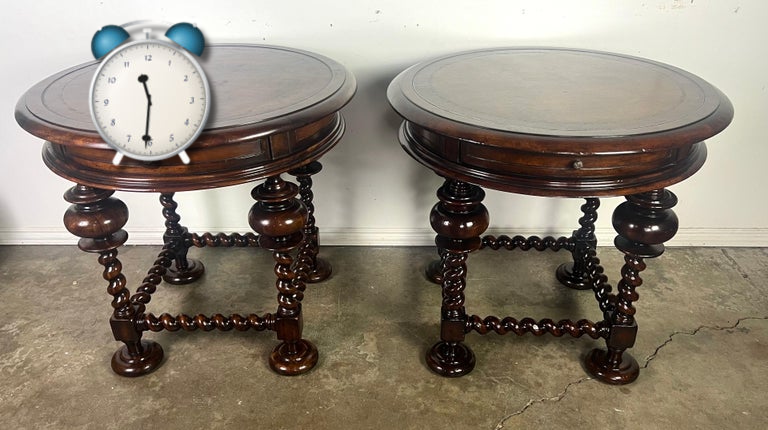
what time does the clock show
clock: 11:31
